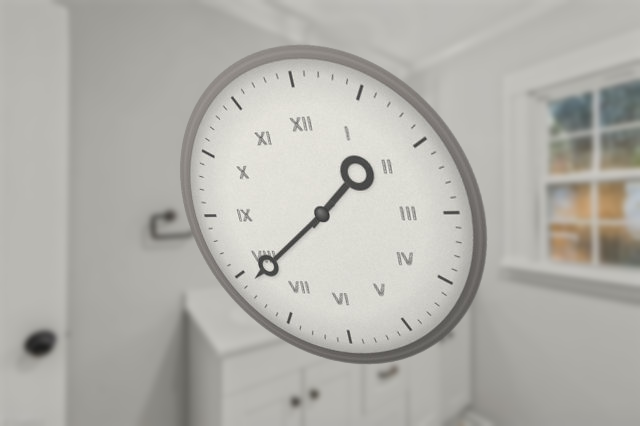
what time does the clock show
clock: 1:39
